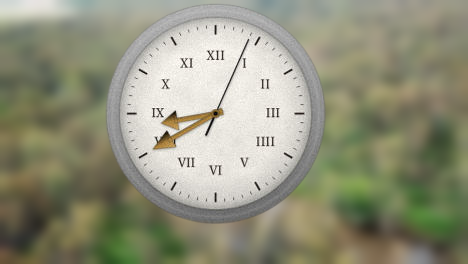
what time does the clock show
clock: 8:40:04
